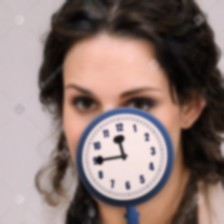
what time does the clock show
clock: 11:45
